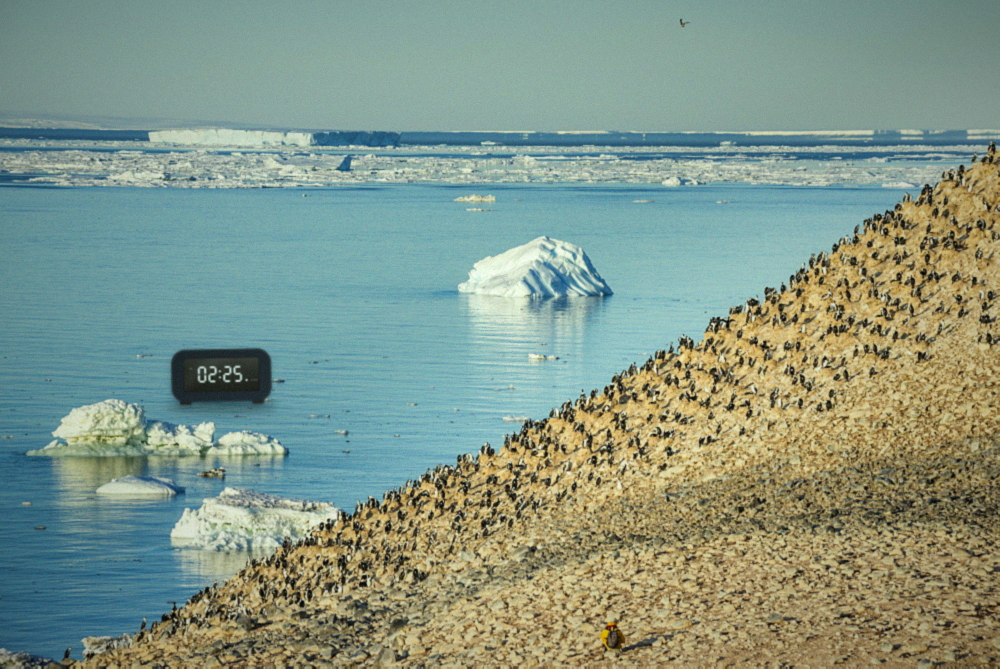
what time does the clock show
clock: 2:25
